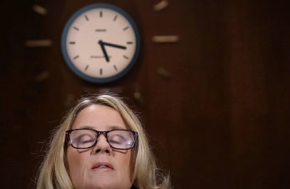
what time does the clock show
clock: 5:17
